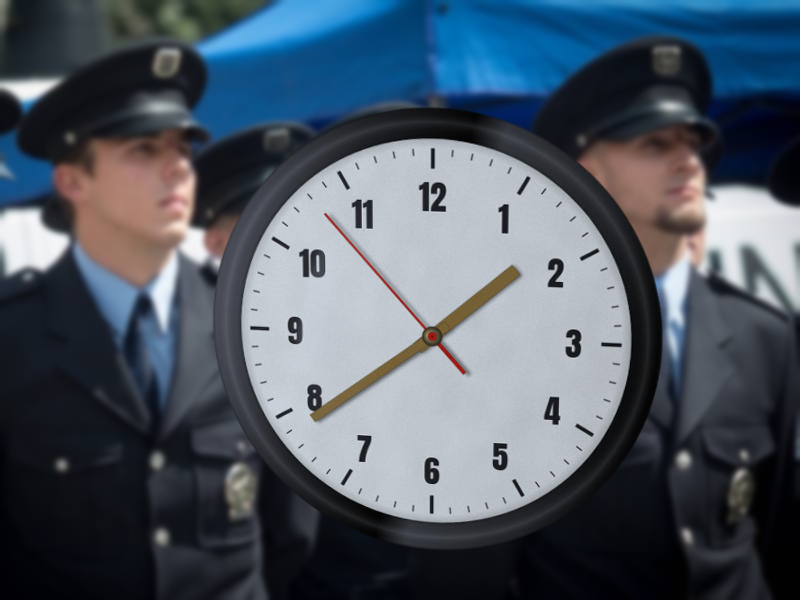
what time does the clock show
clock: 1:38:53
